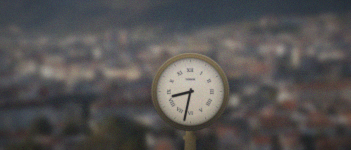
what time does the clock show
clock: 8:32
